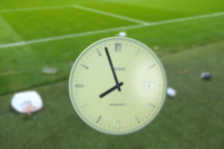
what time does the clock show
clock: 7:57
